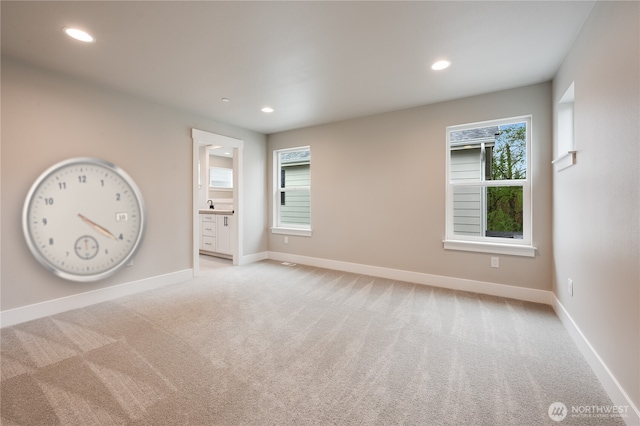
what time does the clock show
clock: 4:21
